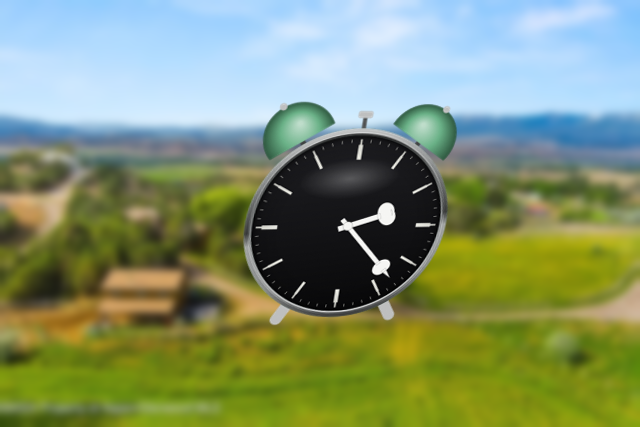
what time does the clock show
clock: 2:23
